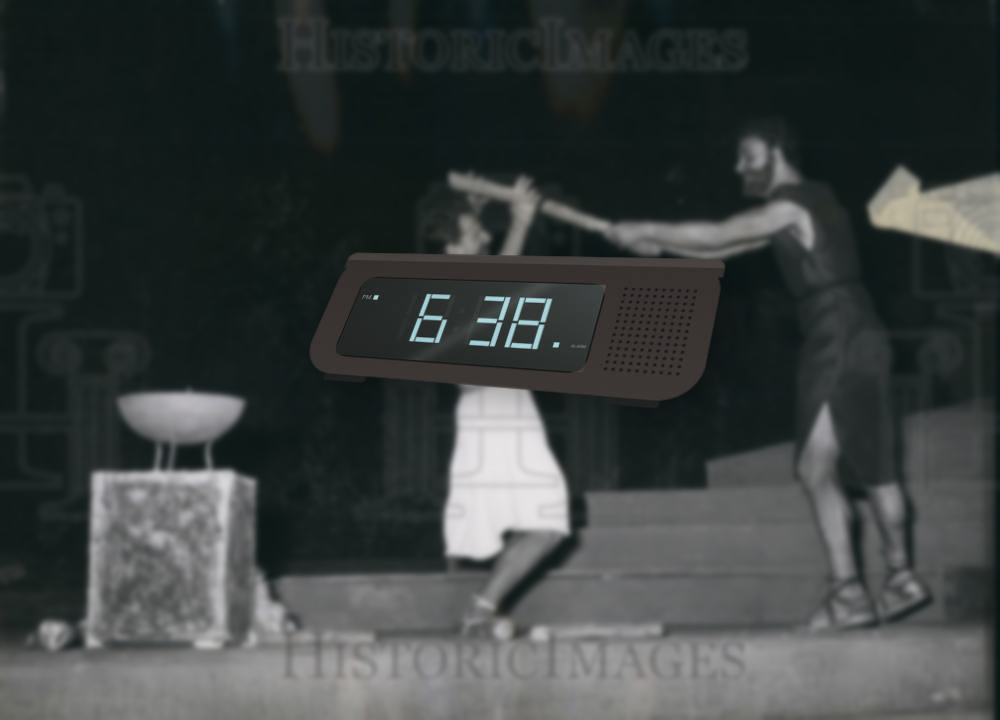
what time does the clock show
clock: 6:38
